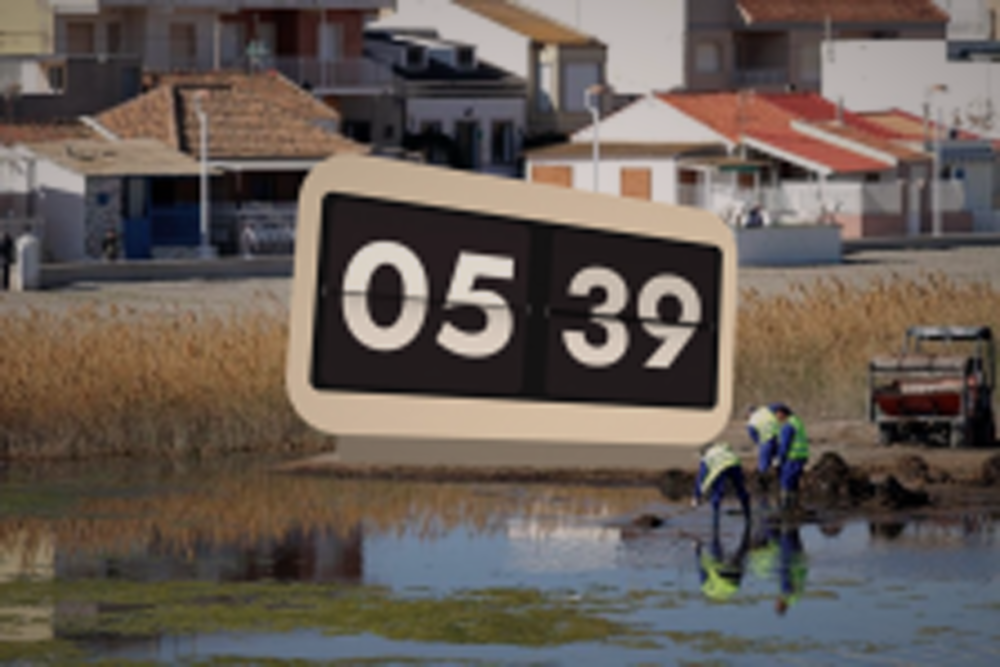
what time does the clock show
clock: 5:39
